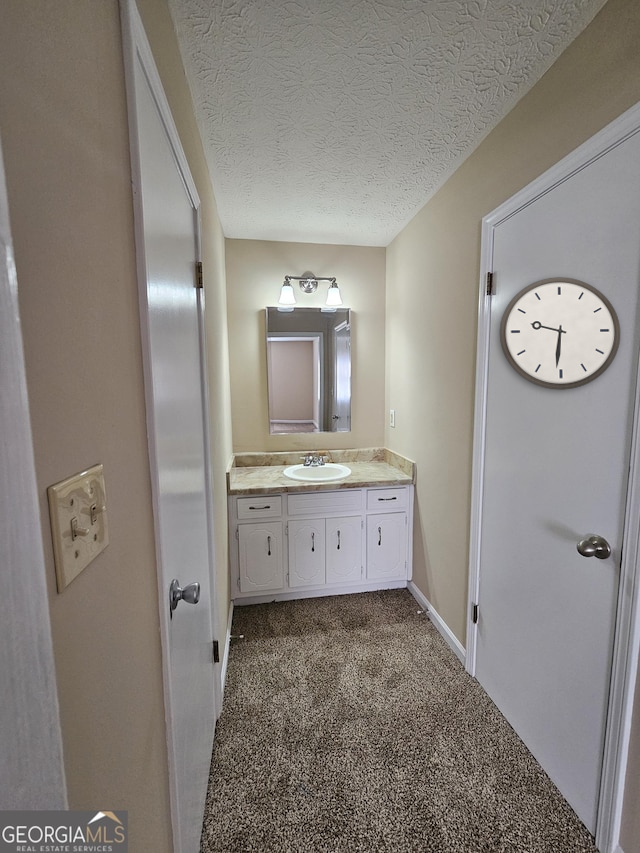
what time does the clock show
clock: 9:31
